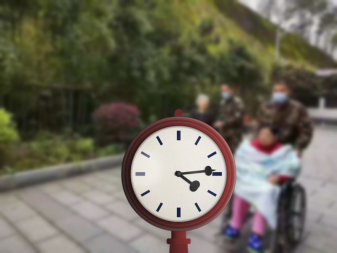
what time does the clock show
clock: 4:14
